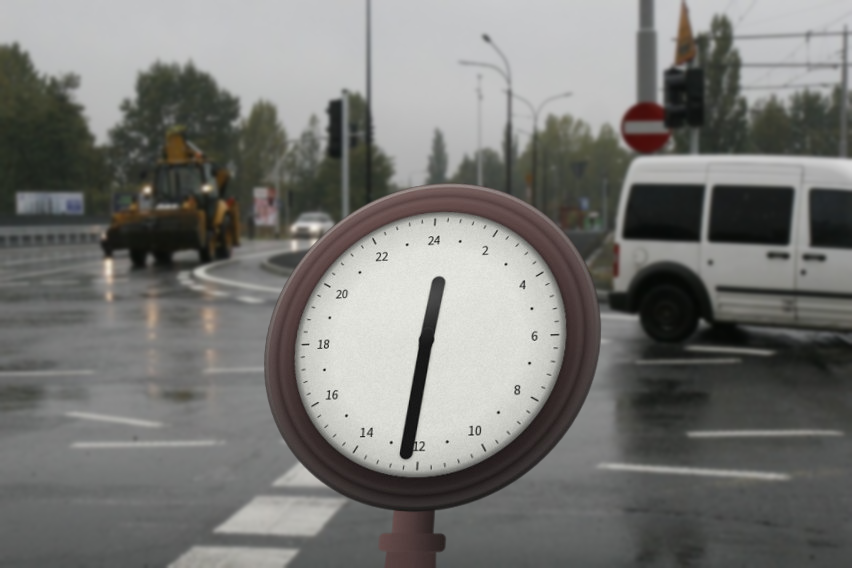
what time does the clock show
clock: 0:31
